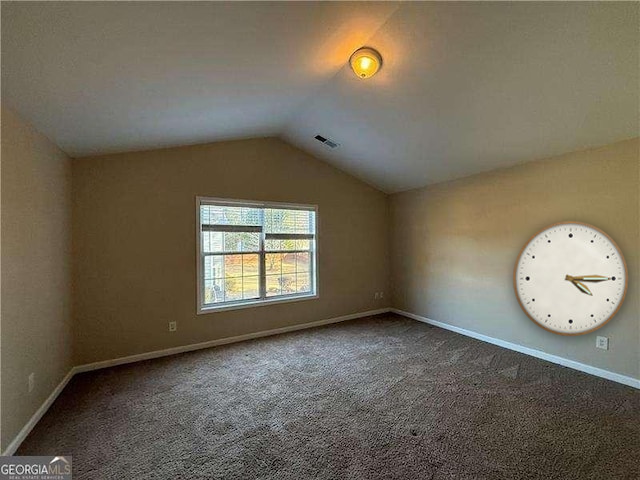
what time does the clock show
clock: 4:15
